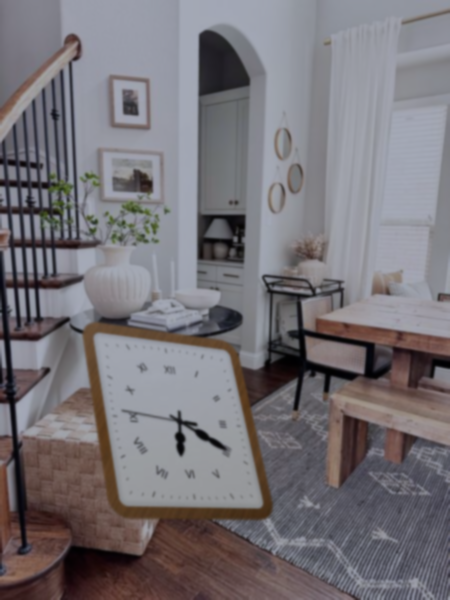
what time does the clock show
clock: 6:19:46
